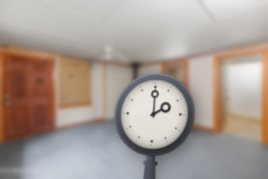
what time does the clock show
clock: 2:00
